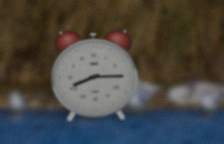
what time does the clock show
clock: 8:15
